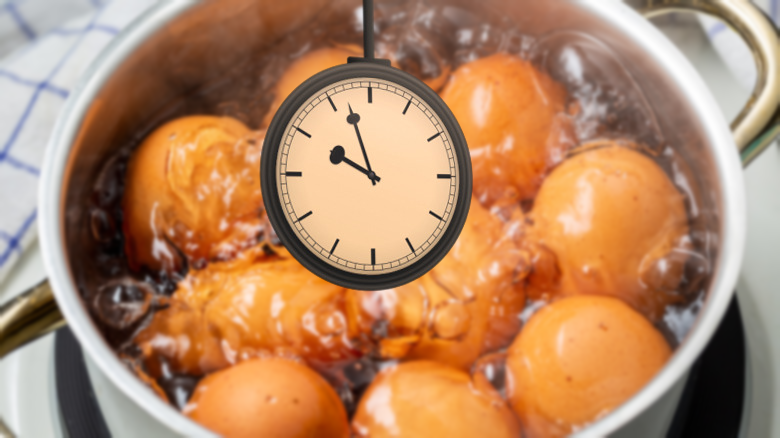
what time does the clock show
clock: 9:57
